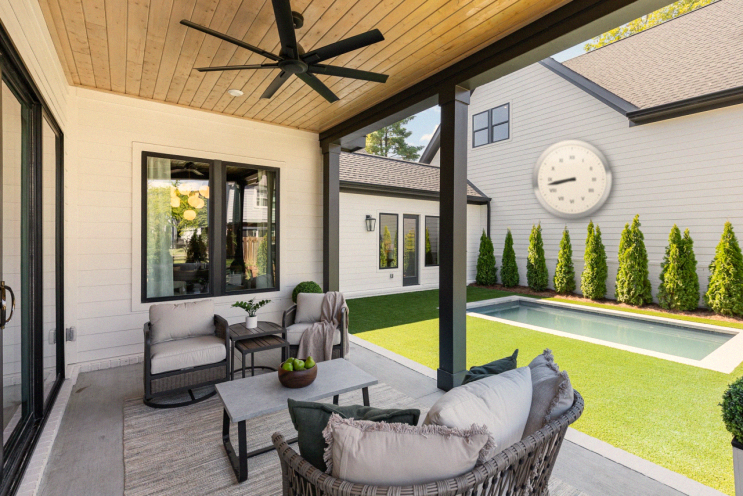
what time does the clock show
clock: 8:43
